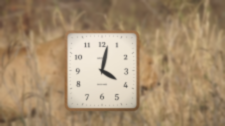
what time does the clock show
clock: 4:02
